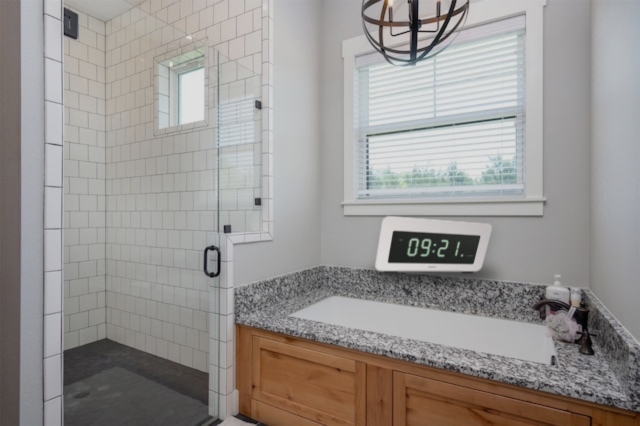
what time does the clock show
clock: 9:21
